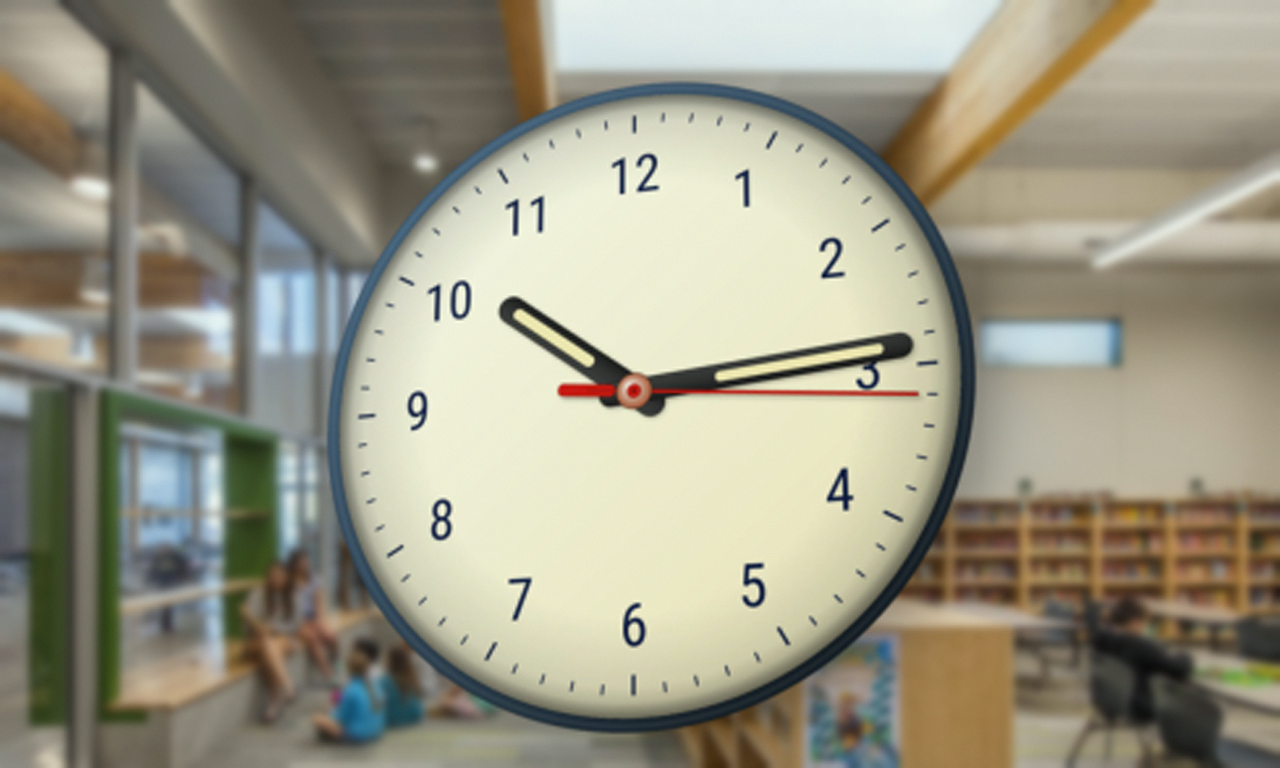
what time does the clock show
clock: 10:14:16
